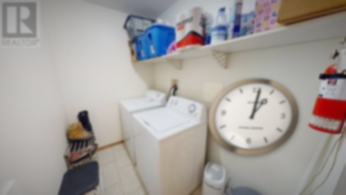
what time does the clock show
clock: 1:01
